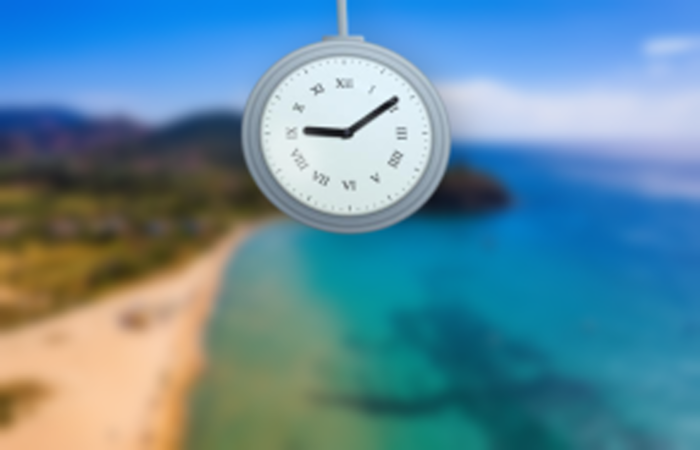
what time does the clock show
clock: 9:09
